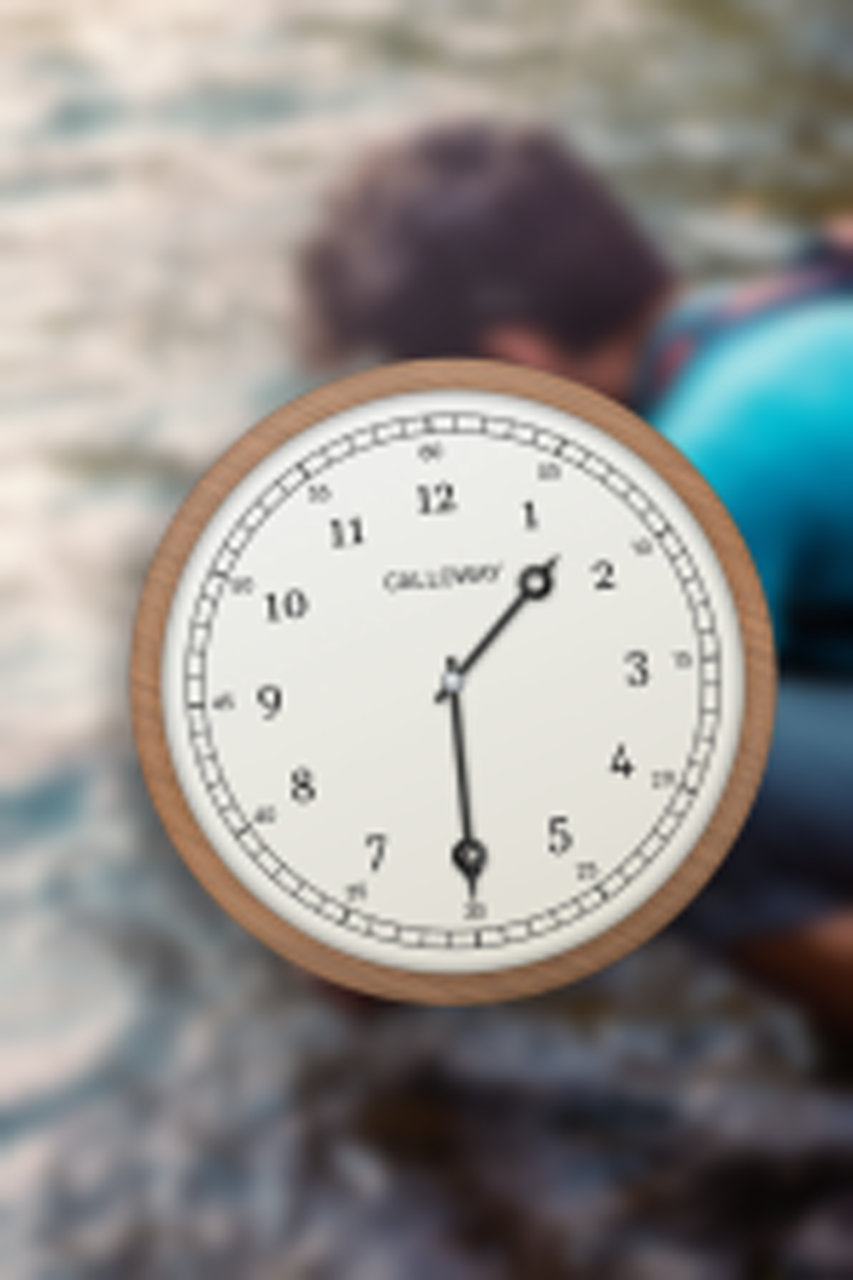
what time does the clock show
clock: 1:30
